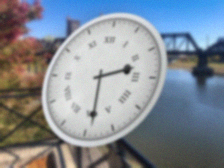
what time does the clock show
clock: 2:29
